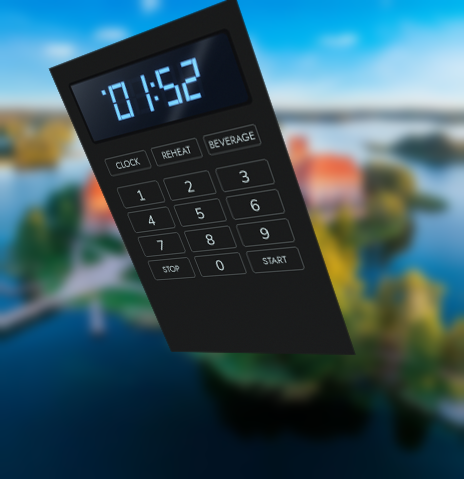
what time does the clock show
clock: 1:52
